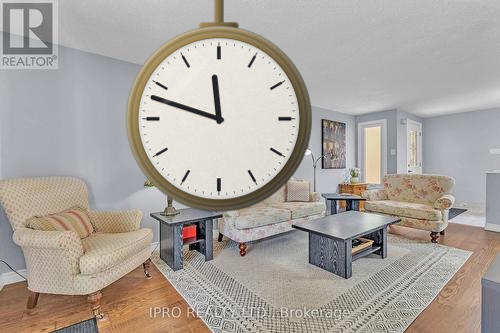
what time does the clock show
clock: 11:48
